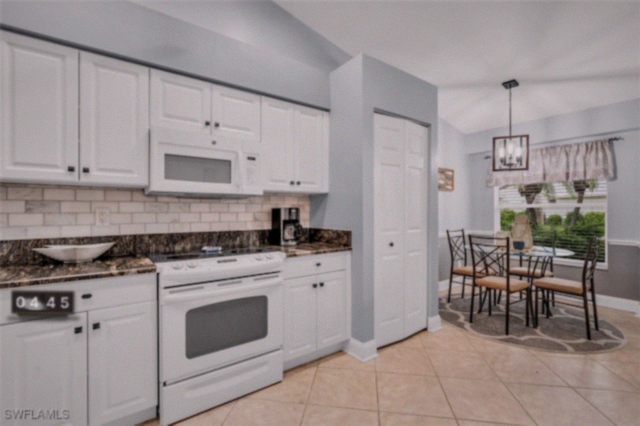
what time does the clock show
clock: 4:45
